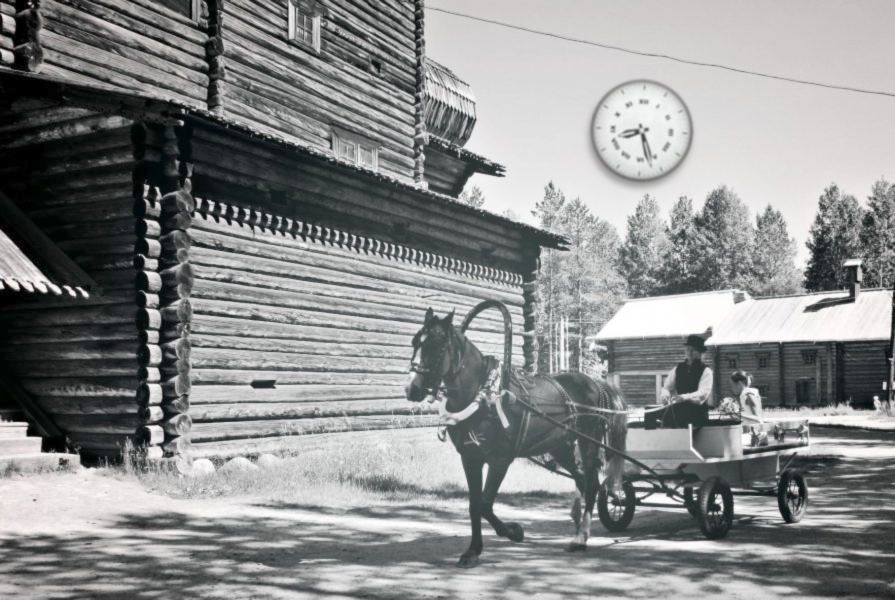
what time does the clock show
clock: 8:27
